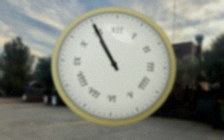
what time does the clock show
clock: 10:55
